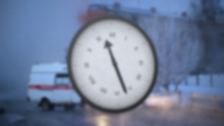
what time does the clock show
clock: 11:27
